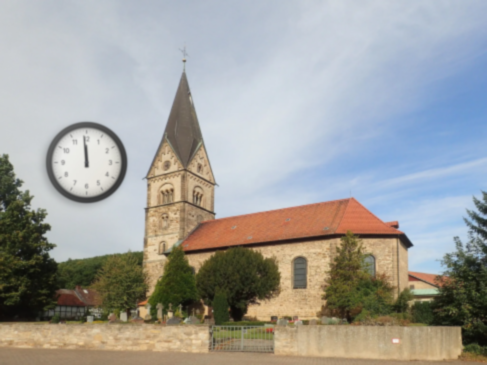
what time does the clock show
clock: 11:59
